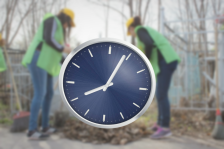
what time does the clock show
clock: 8:04
